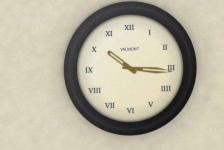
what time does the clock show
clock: 10:16
